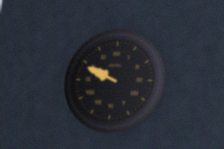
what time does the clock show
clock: 9:49
